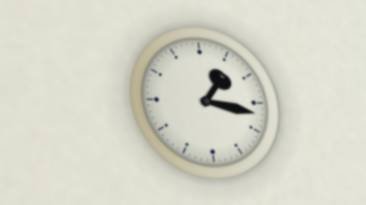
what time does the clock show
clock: 1:17
